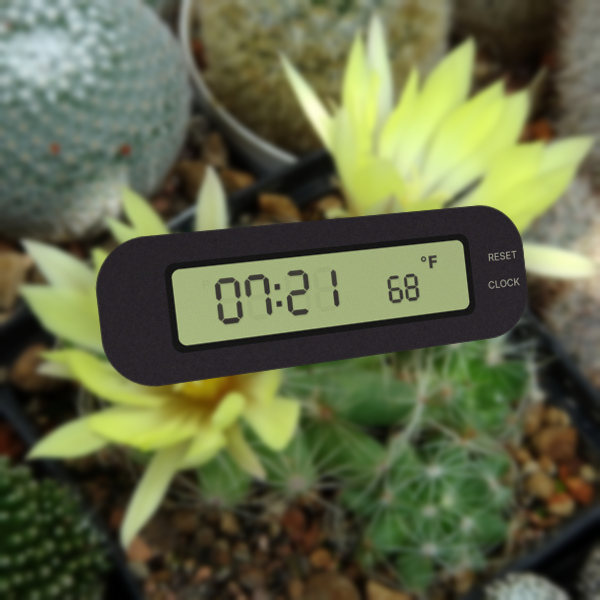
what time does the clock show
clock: 7:21
